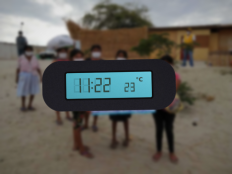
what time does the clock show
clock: 11:22
